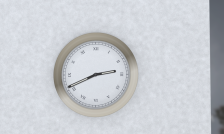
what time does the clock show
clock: 2:41
